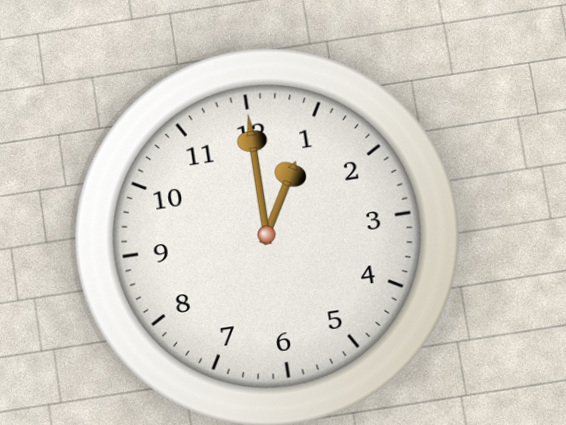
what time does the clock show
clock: 1:00
